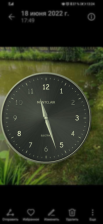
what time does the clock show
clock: 11:27
